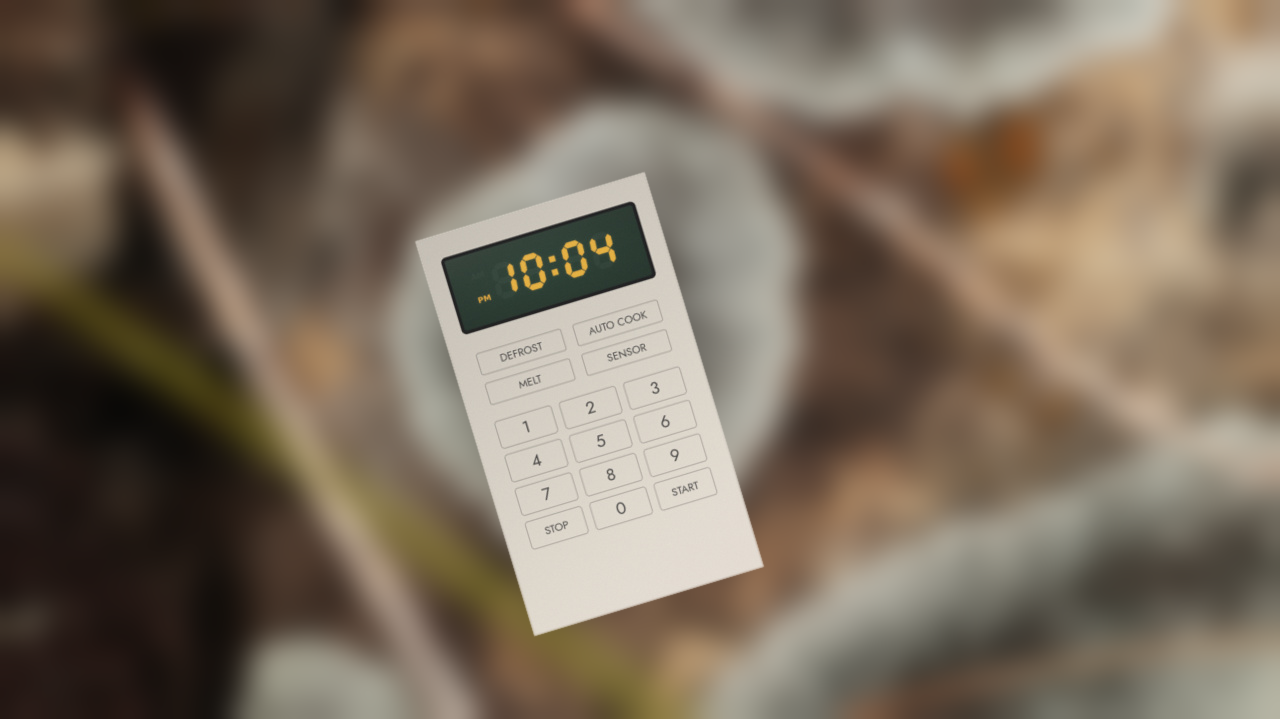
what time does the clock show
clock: 10:04
